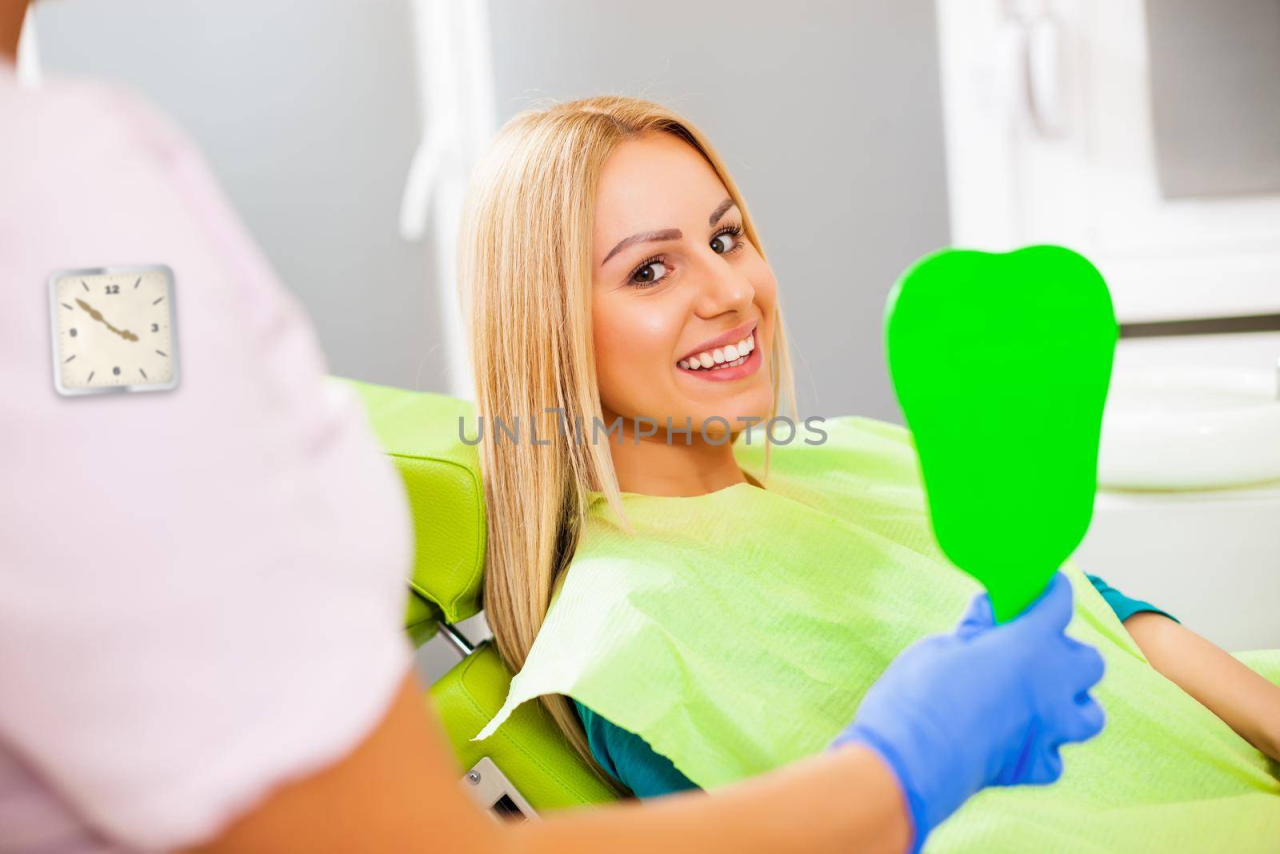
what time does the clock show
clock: 3:52
